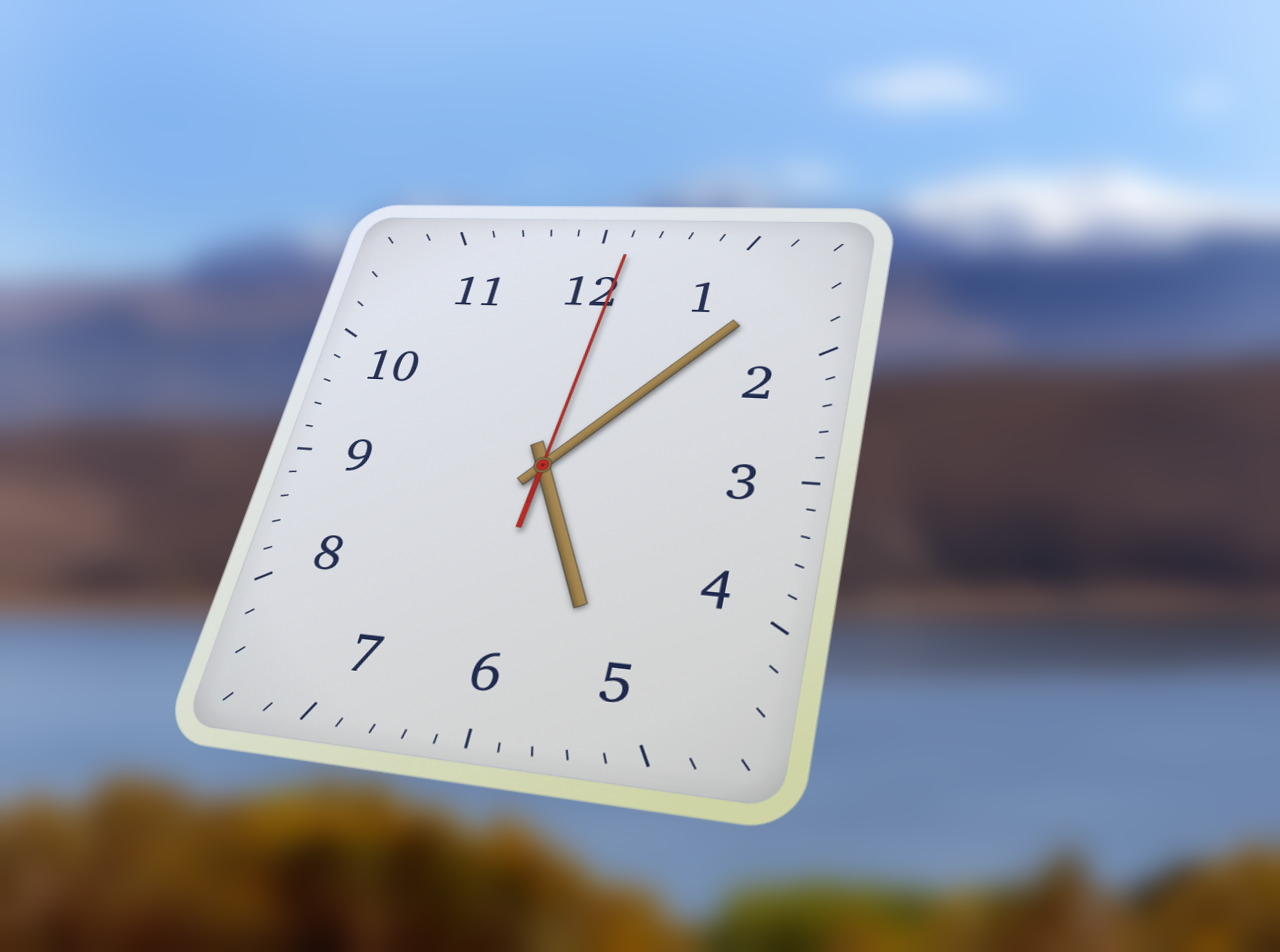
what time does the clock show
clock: 5:07:01
